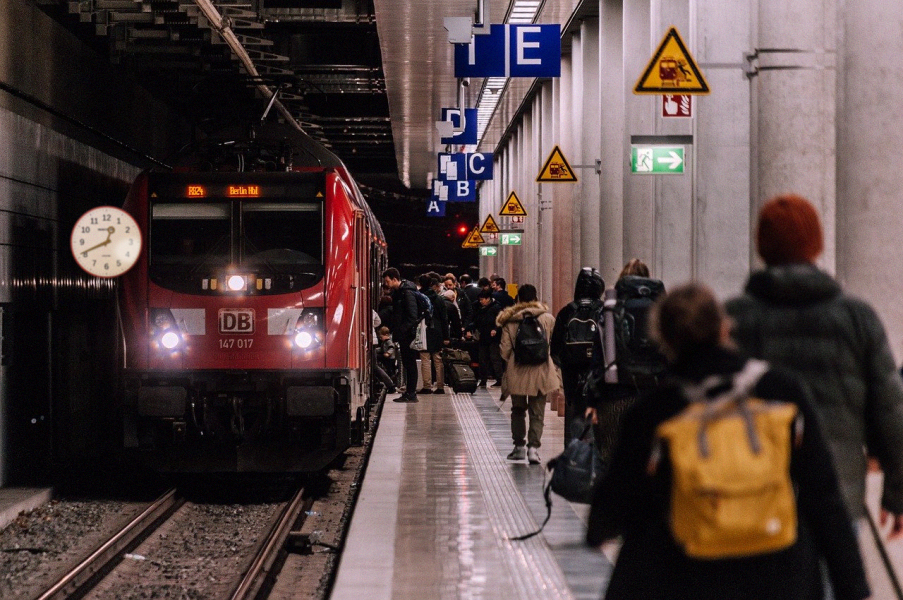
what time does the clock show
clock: 12:41
